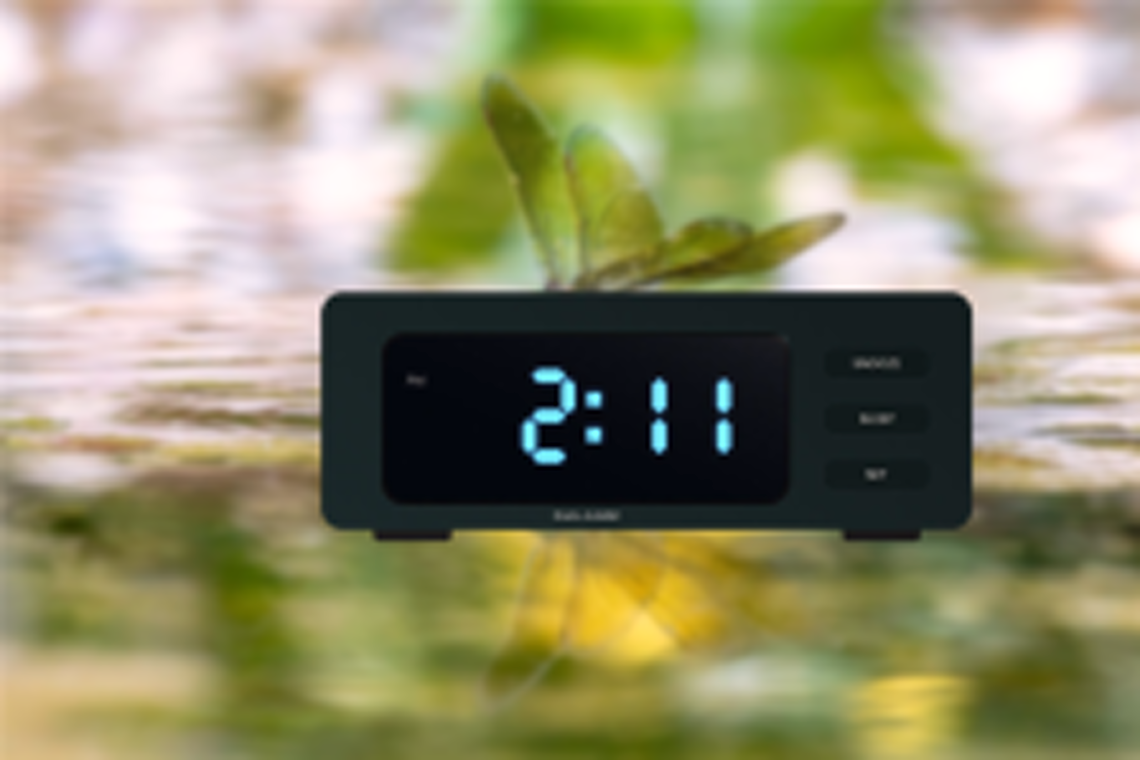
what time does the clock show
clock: 2:11
